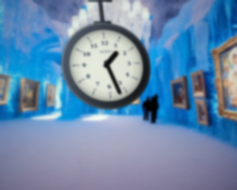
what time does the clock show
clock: 1:27
